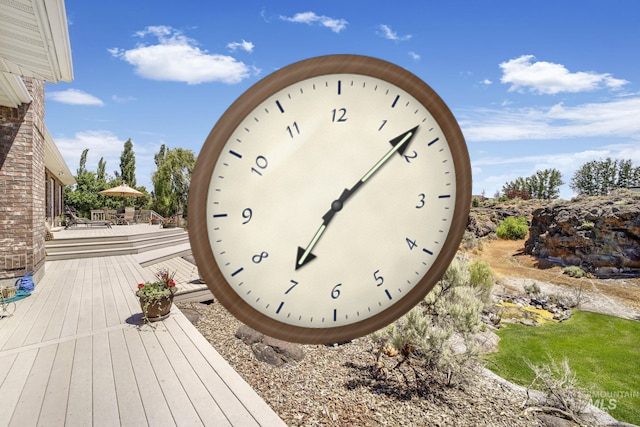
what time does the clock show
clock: 7:08
